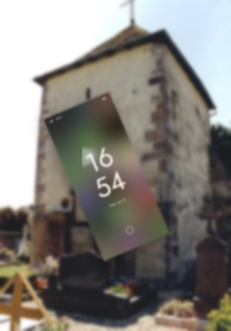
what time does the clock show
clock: 16:54
